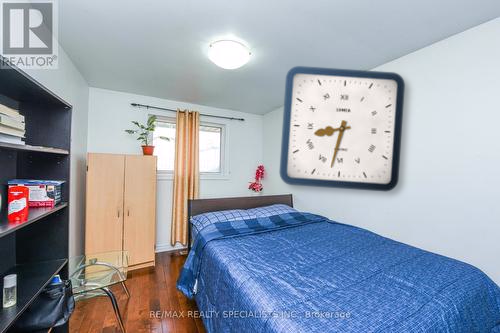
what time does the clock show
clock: 8:32
